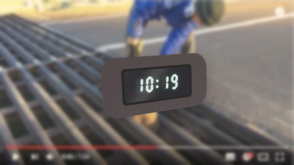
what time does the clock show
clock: 10:19
